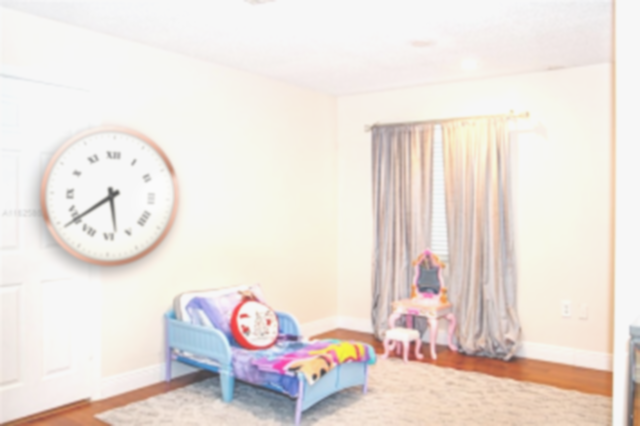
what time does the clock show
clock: 5:39
